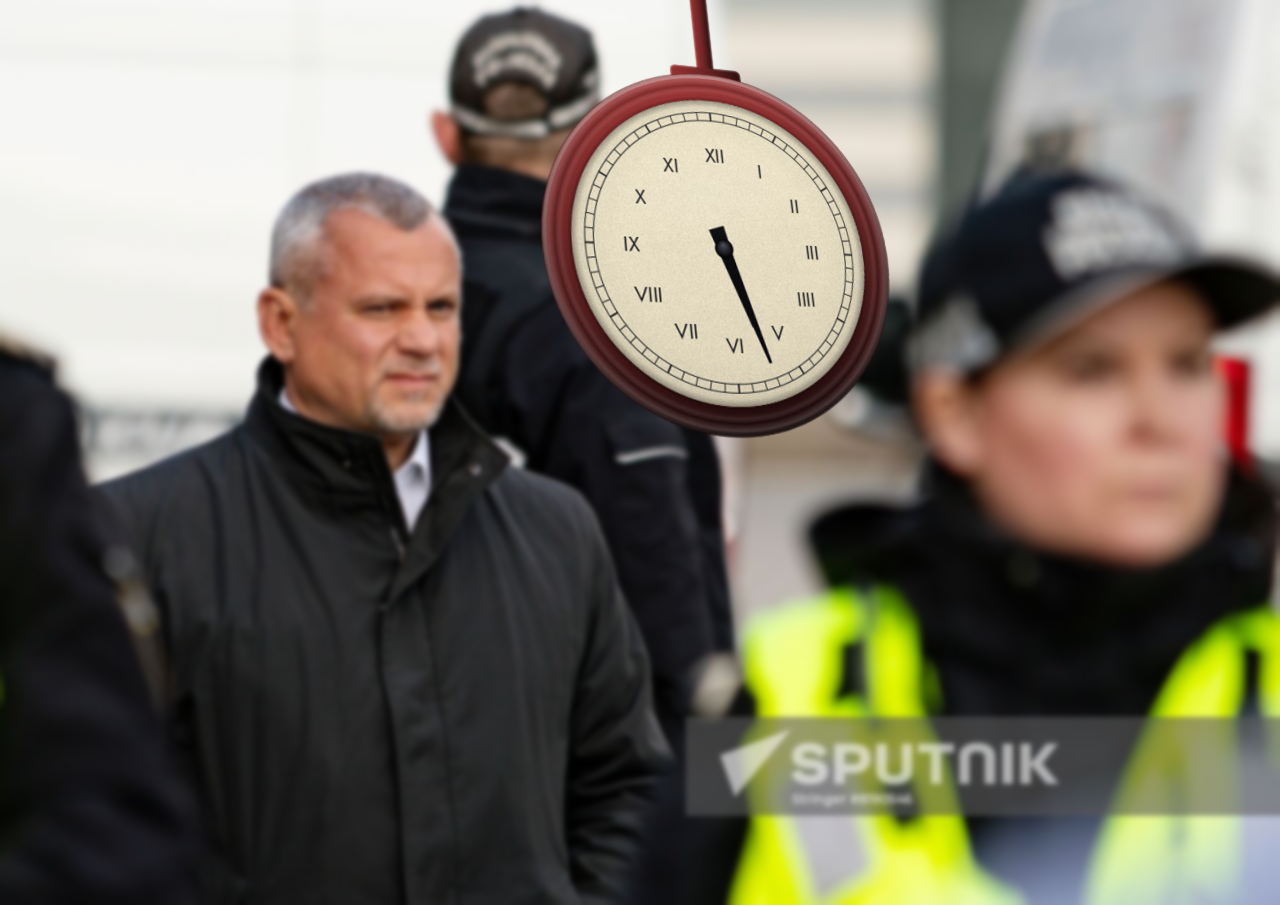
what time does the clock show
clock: 5:27
